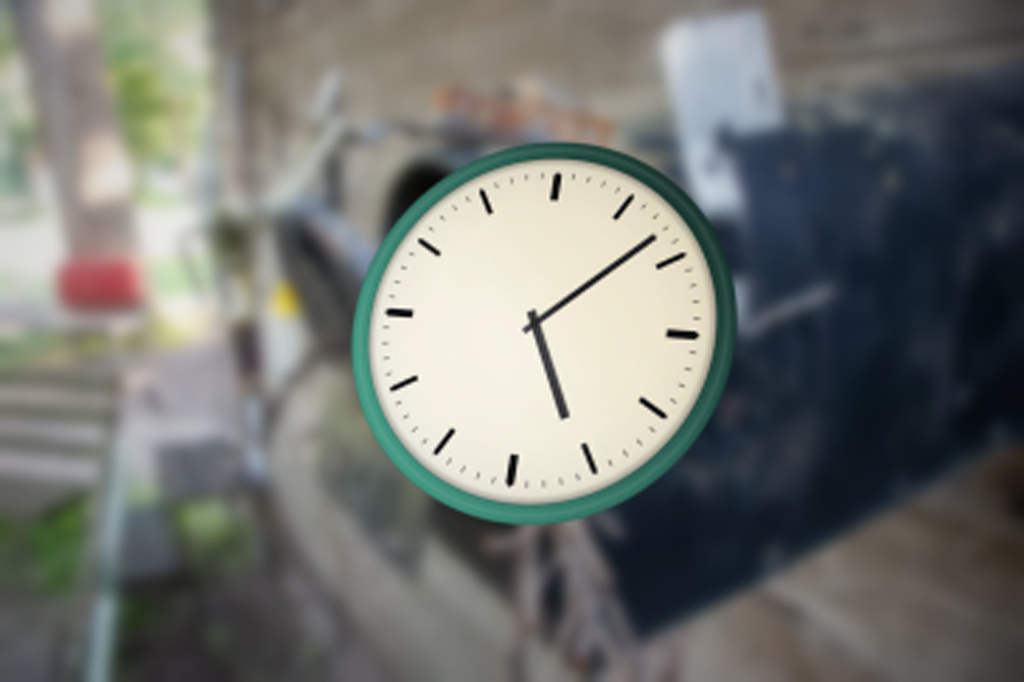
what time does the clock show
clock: 5:08
